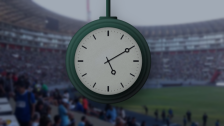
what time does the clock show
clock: 5:10
